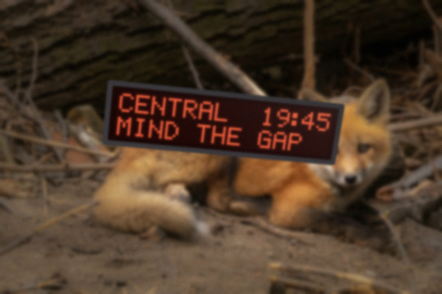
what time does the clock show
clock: 19:45
